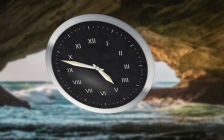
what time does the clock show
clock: 4:48
